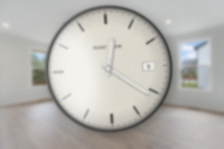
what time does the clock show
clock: 12:21
